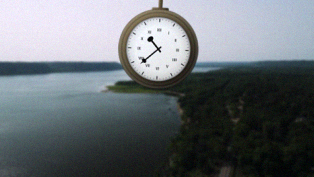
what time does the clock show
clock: 10:38
